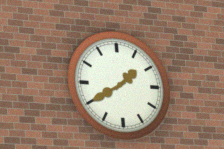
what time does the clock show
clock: 1:40
